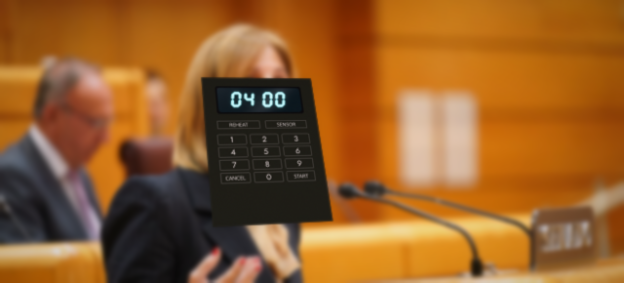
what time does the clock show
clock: 4:00
